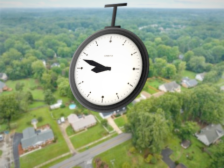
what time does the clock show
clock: 8:48
